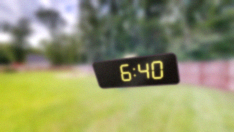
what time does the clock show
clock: 6:40
